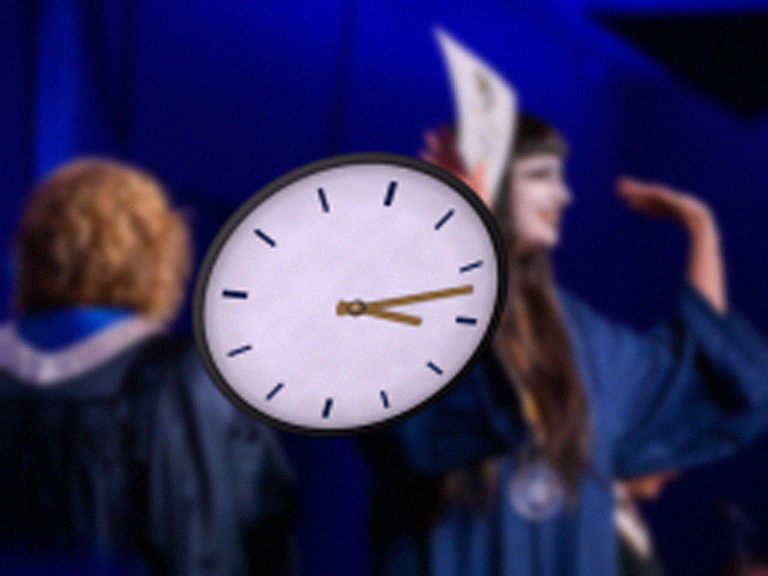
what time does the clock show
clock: 3:12
